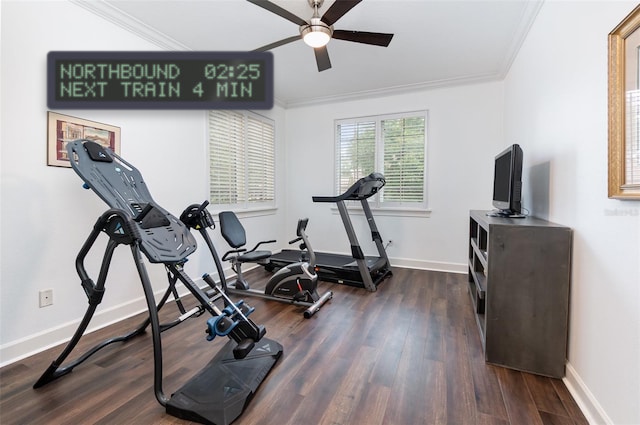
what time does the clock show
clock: 2:25
